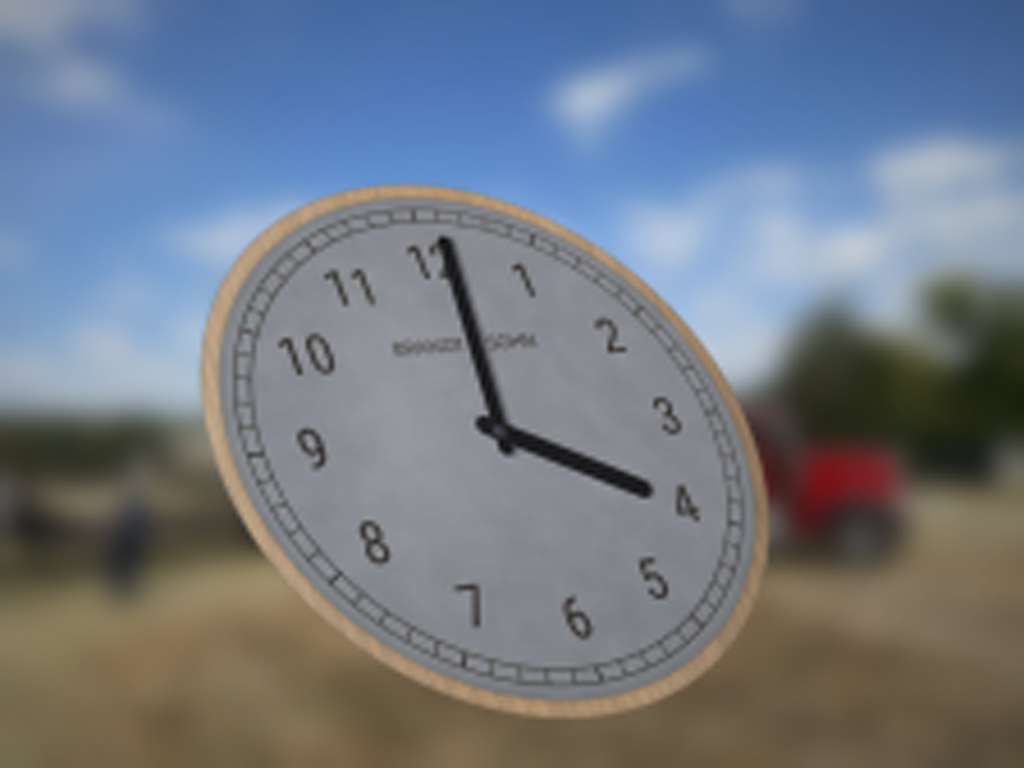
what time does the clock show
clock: 4:01
